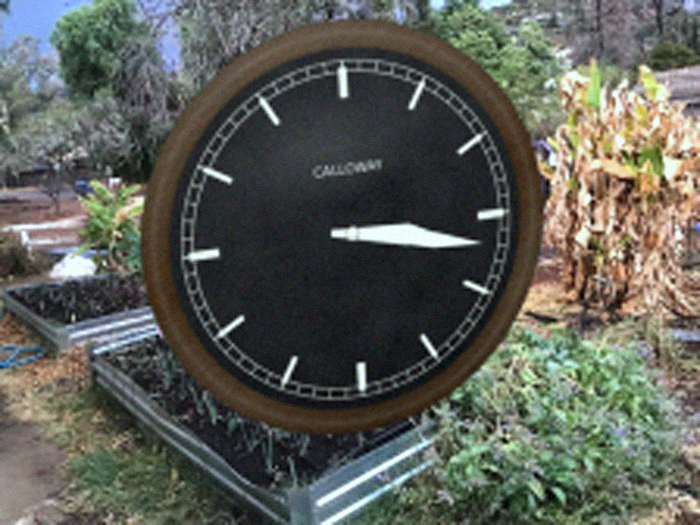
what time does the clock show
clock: 3:17
